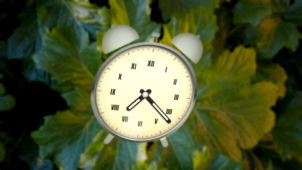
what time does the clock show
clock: 7:22
